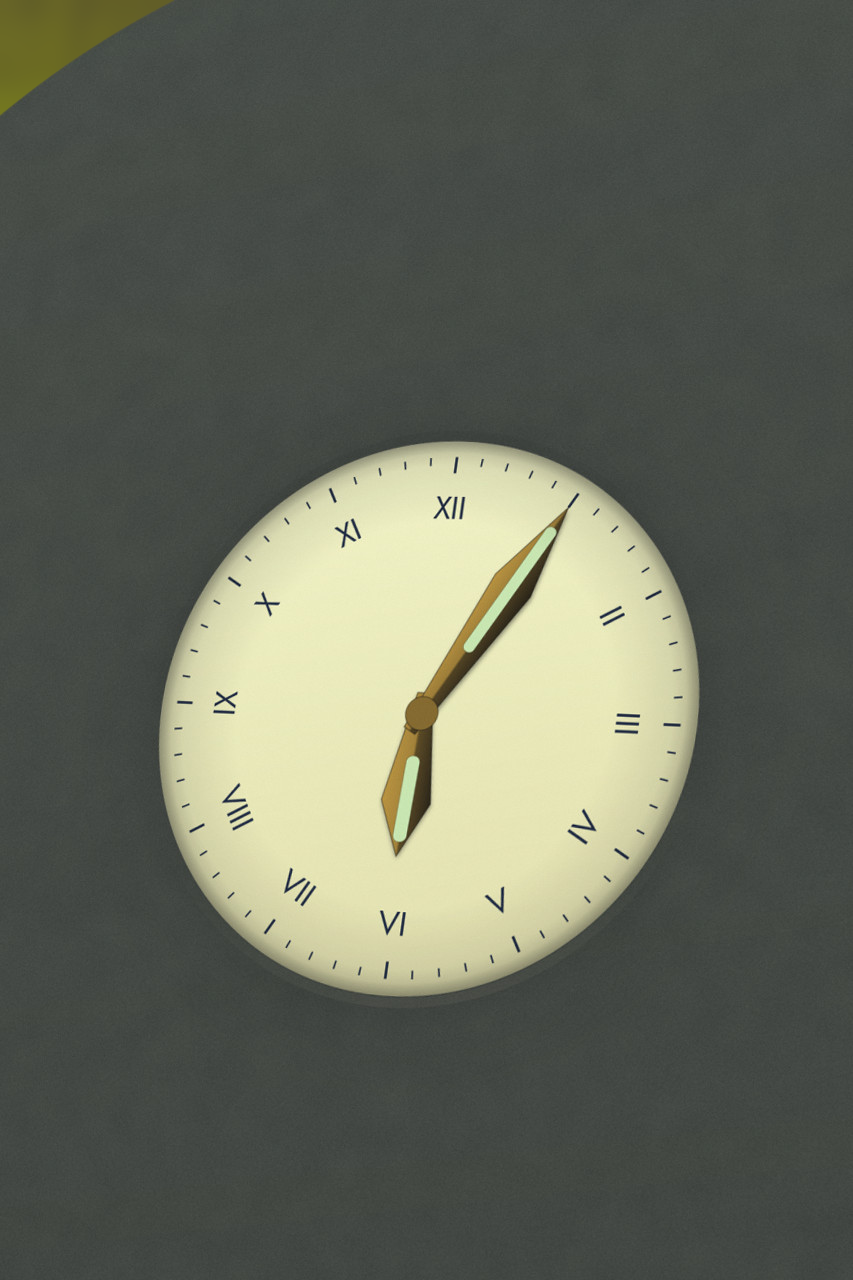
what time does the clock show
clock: 6:05
